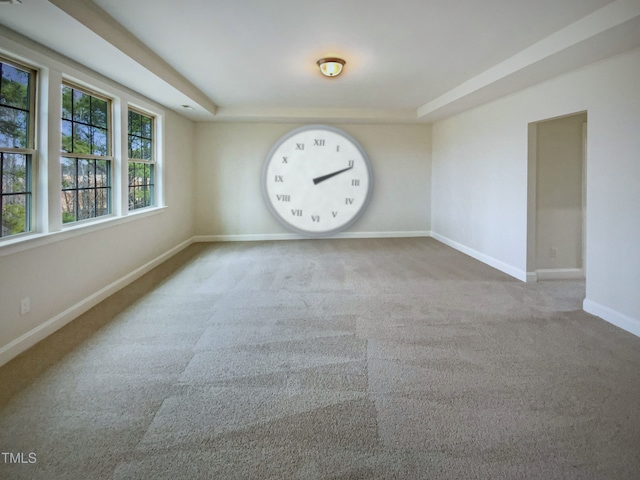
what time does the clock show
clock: 2:11
